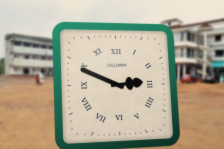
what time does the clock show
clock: 2:49
